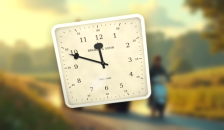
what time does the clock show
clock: 11:49
